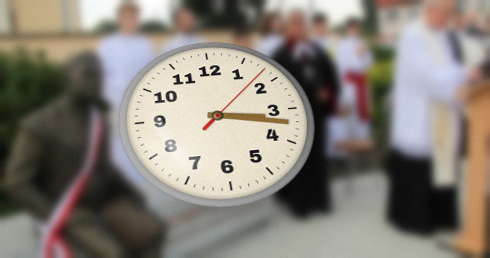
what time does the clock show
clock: 3:17:08
